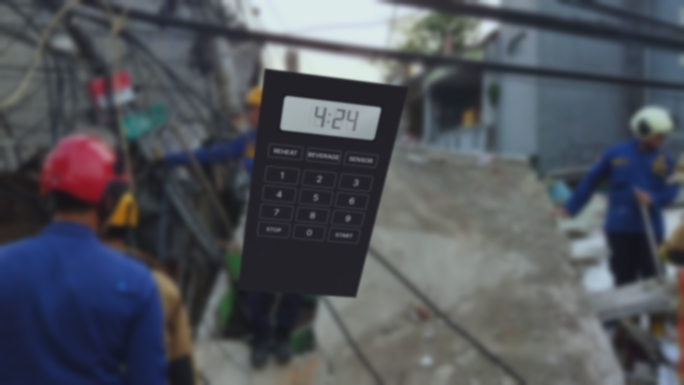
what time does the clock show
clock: 4:24
